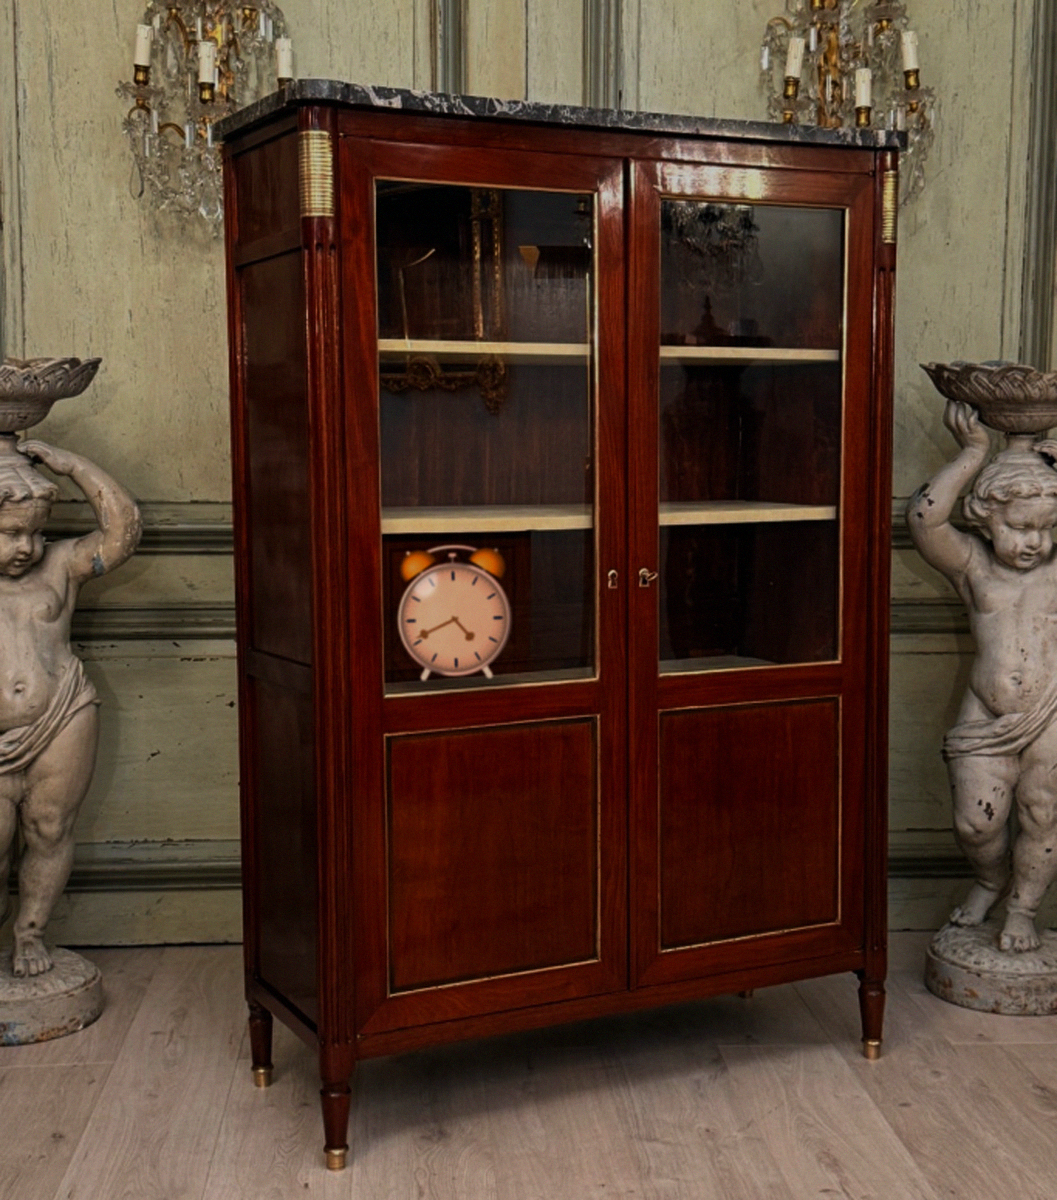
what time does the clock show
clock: 4:41
